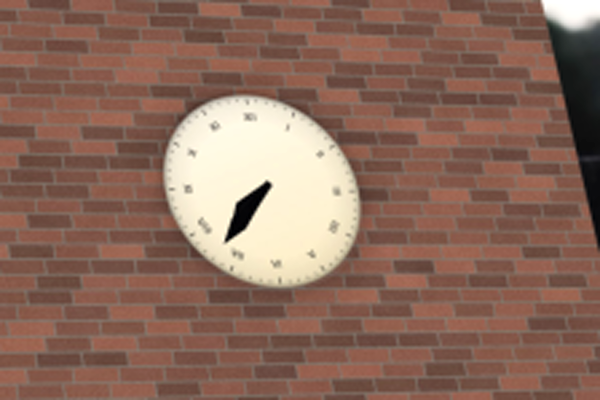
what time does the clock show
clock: 7:37
